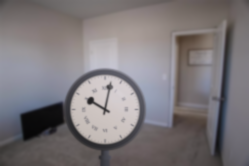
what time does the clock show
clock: 10:02
